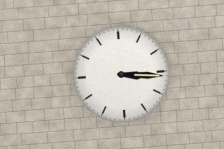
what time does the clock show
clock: 3:16
